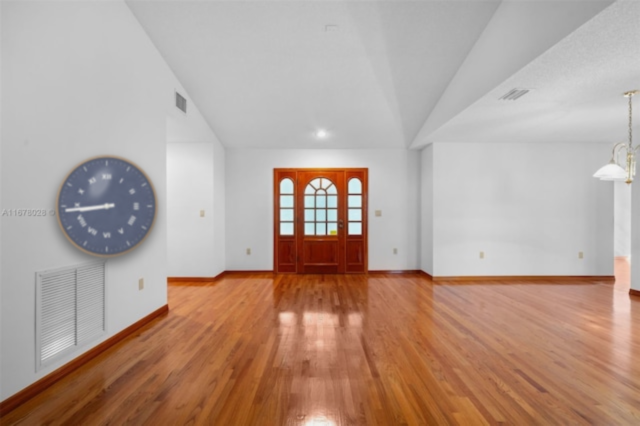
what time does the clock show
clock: 8:44
